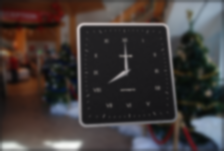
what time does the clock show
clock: 8:00
